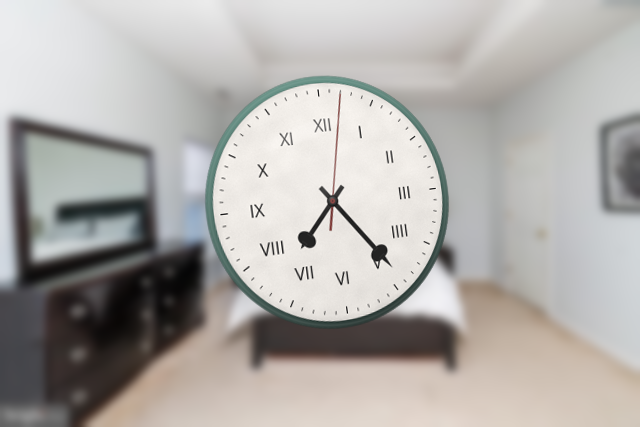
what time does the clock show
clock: 7:24:02
